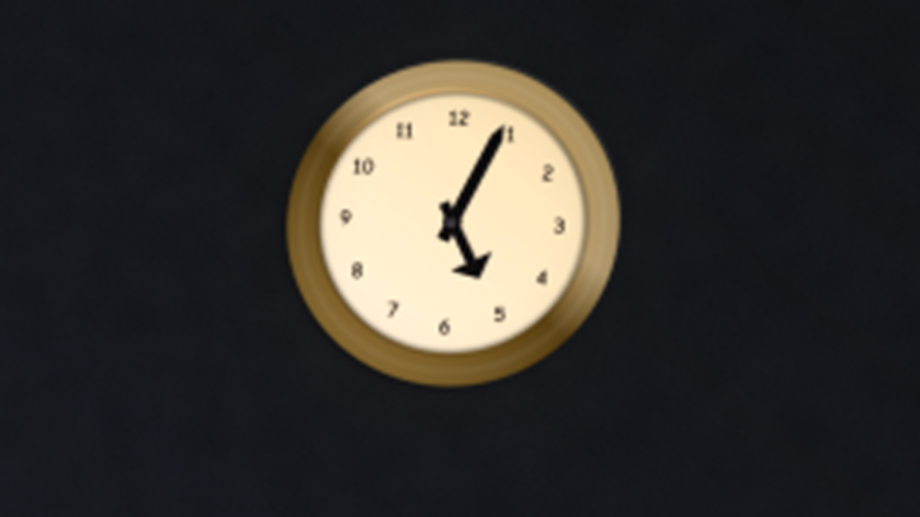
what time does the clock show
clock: 5:04
